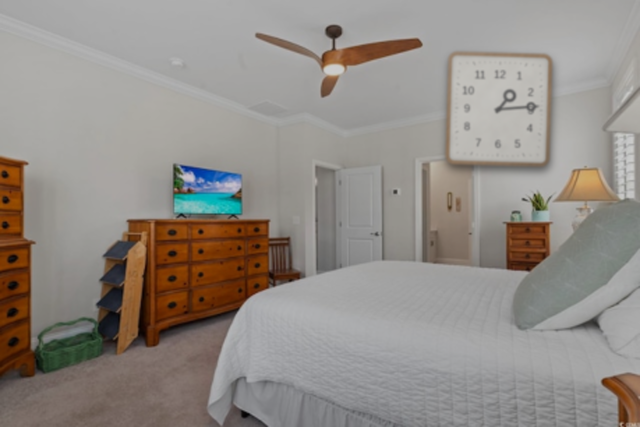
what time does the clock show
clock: 1:14
